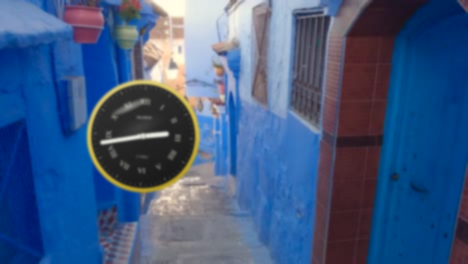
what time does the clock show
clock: 2:43
